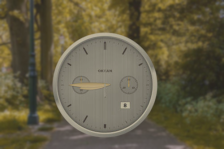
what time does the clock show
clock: 8:45
